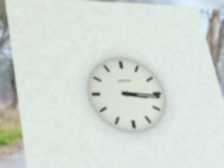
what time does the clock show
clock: 3:16
